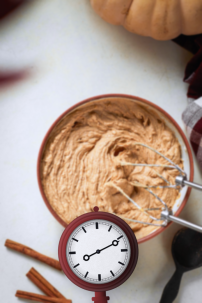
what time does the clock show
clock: 8:11
